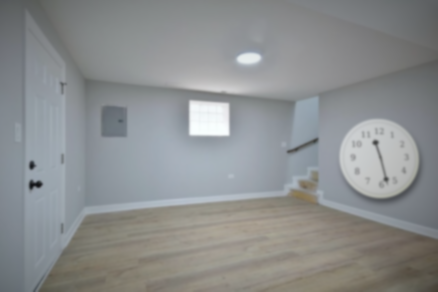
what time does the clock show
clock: 11:28
